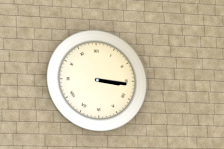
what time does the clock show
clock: 3:16
